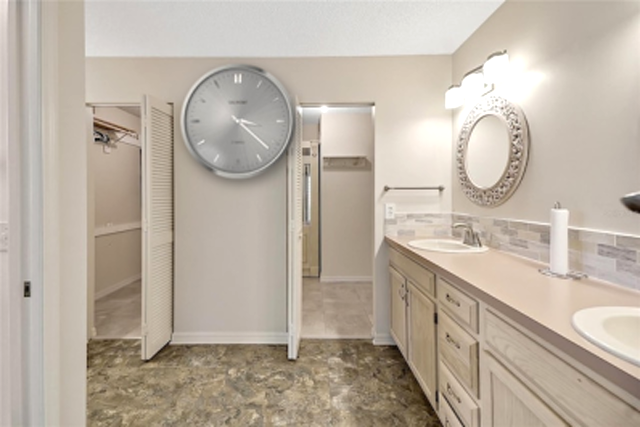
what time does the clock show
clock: 3:22
